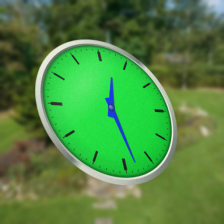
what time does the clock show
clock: 12:28
